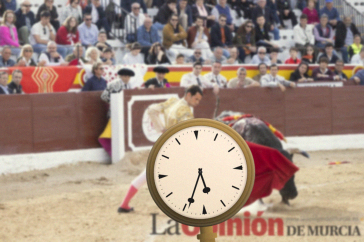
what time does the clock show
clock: 5:34
